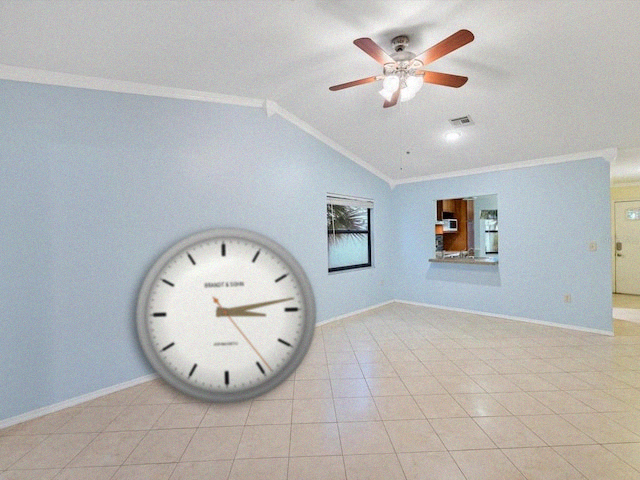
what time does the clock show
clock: 3:13:24
